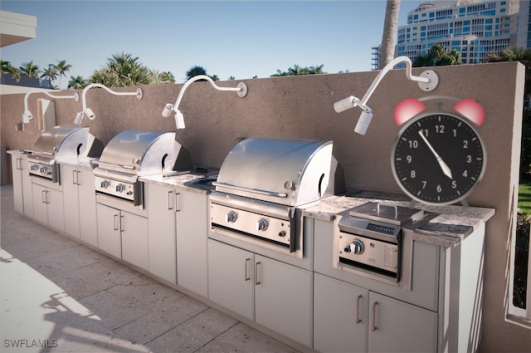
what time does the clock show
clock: 4:54
